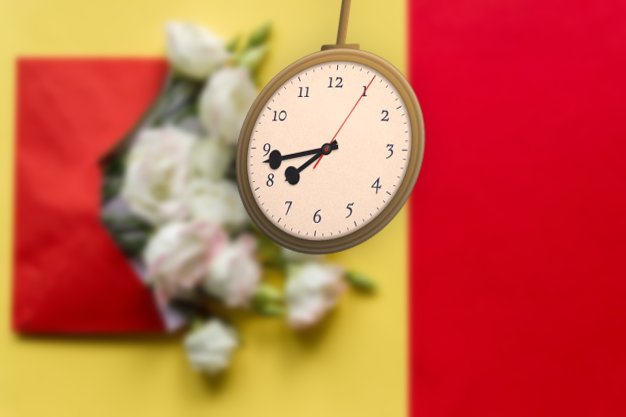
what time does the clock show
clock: 7:43:05
